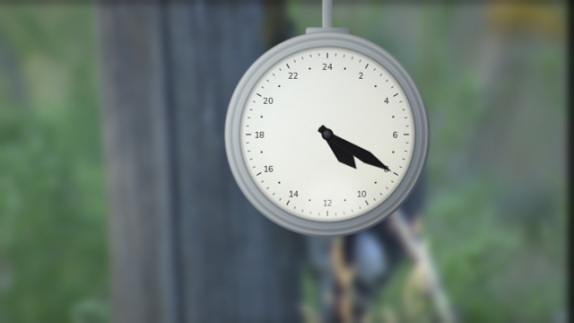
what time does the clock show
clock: 9:20
